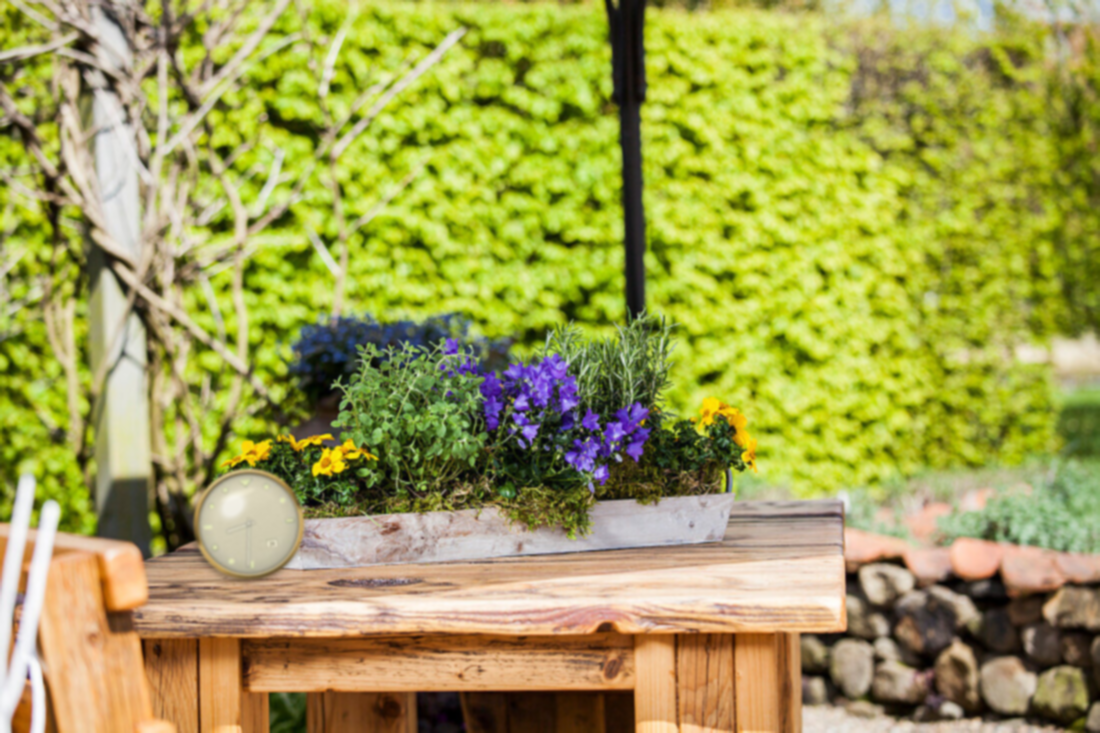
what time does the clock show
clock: 8:31
